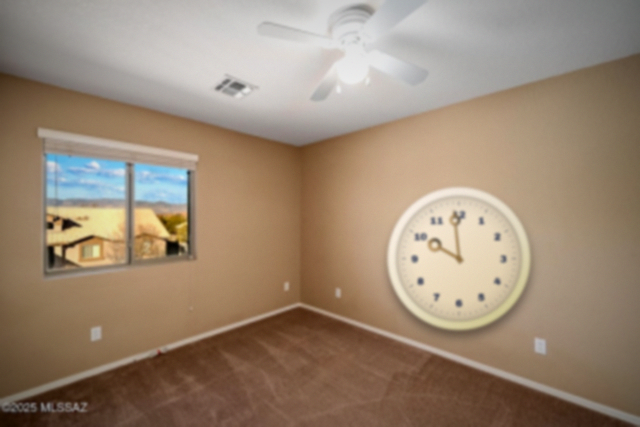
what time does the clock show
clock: 9:59
